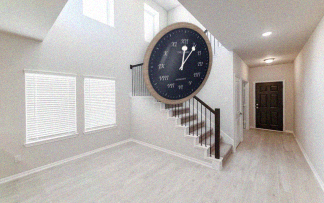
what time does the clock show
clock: 12:06
